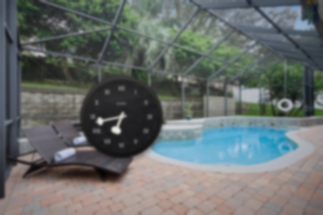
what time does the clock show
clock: 6:43
